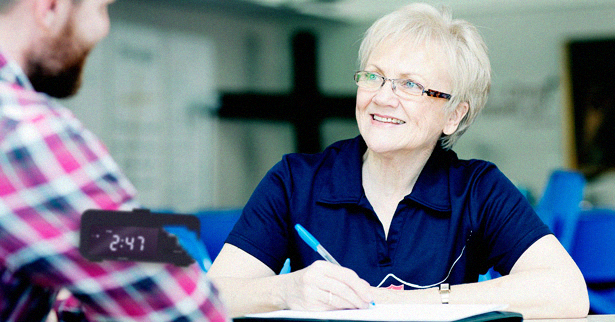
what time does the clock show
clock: 2:47
